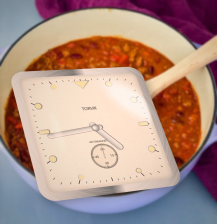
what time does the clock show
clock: 4:44
